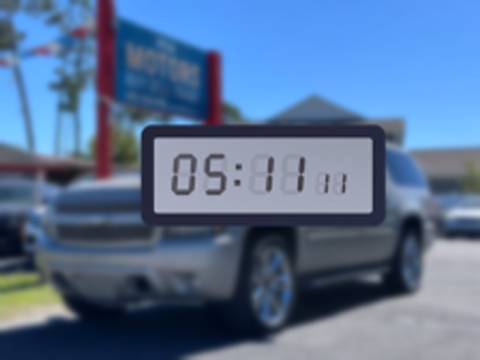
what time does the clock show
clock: 5:11:11
